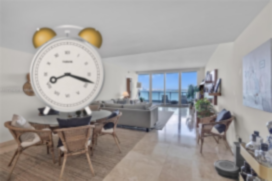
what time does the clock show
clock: 8:18
